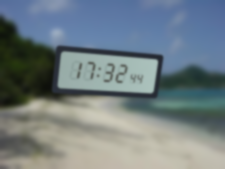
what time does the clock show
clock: 17:32
